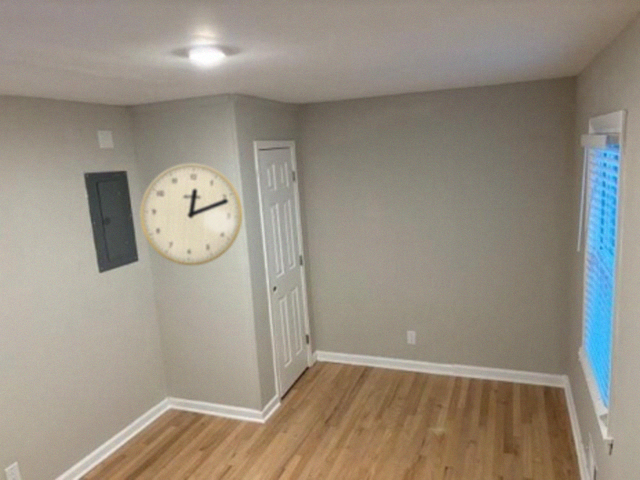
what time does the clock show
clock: 12:11
